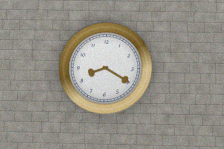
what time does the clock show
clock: 8:20
